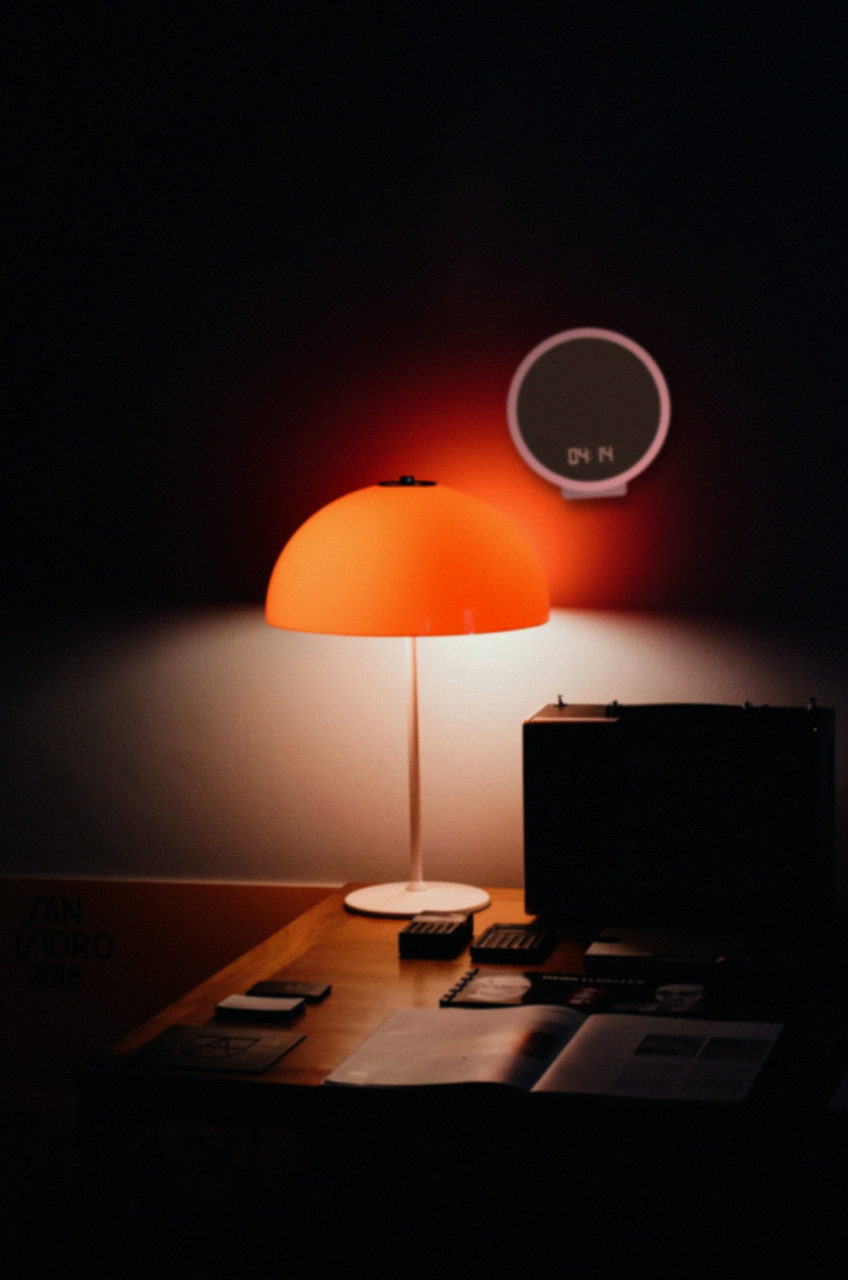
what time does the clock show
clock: 4:14
